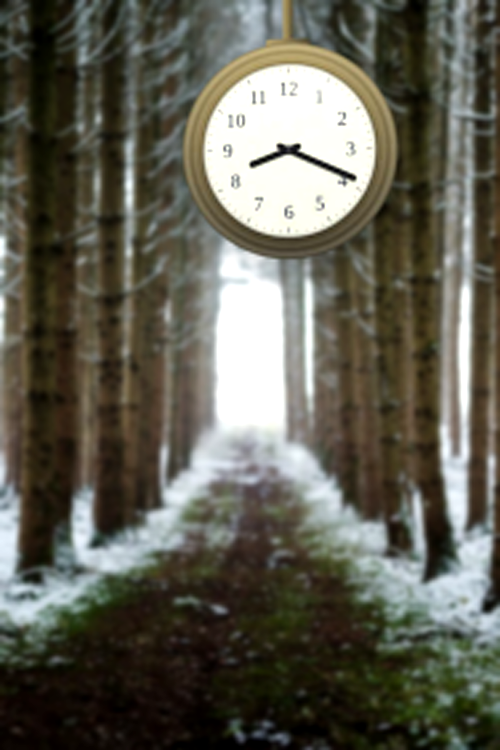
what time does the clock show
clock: 8:19
